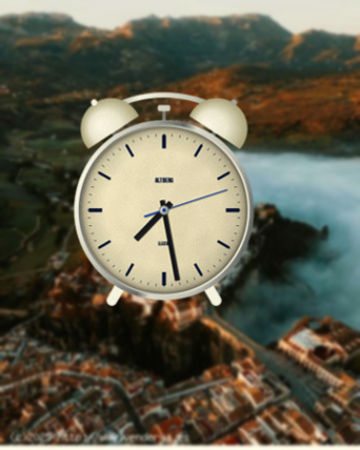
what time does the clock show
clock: 7:28:12
